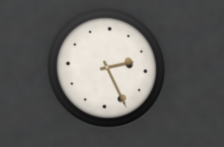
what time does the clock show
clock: 2:25
